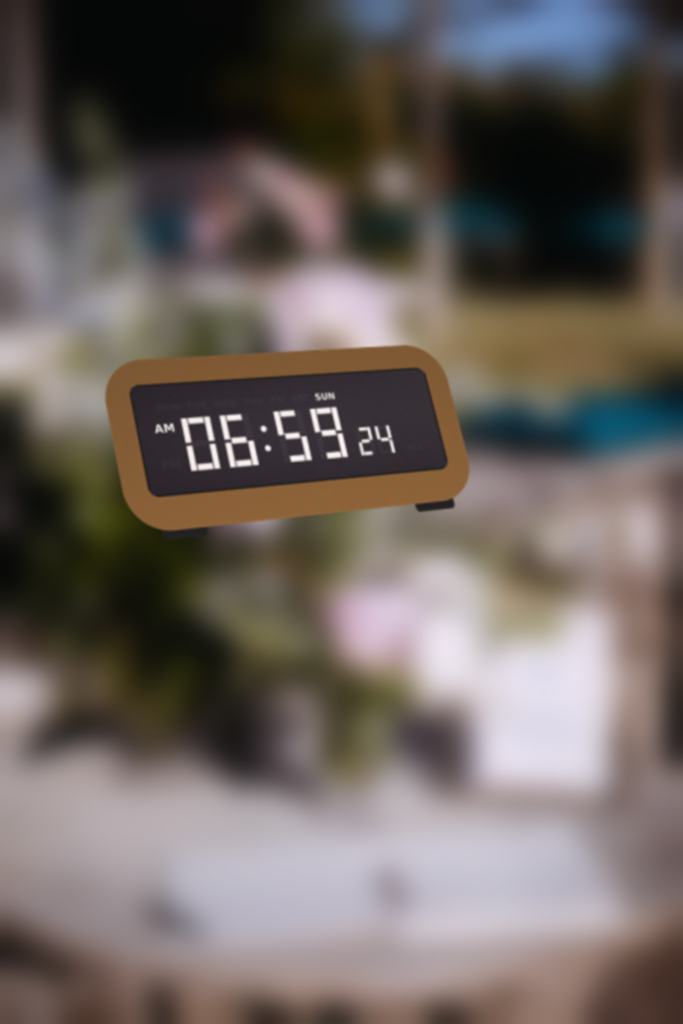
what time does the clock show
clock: 6:59:24
